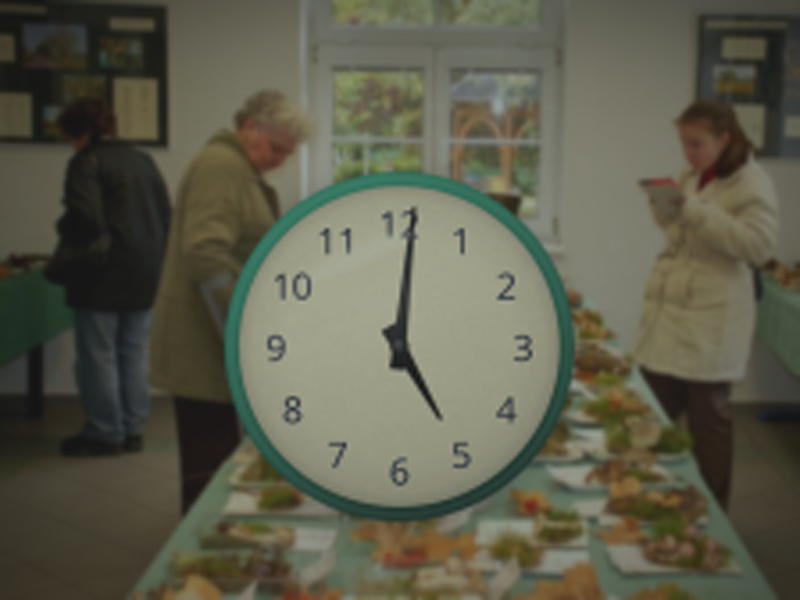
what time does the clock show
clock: 5:01
